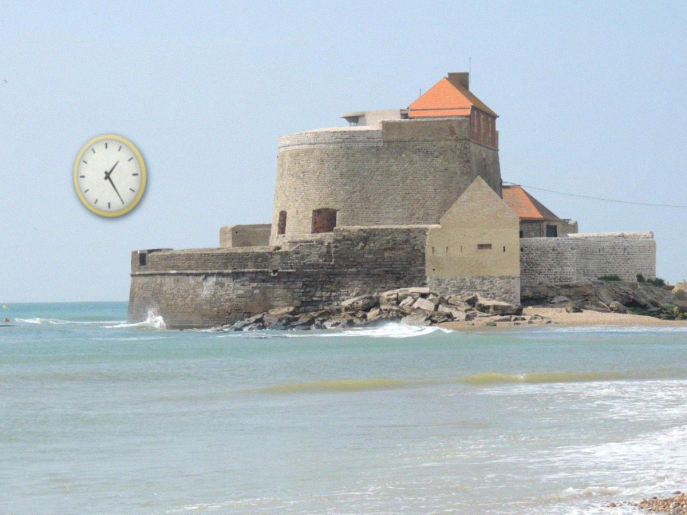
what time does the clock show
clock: 1:25
